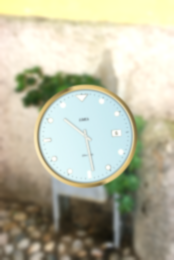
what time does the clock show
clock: 10:29
